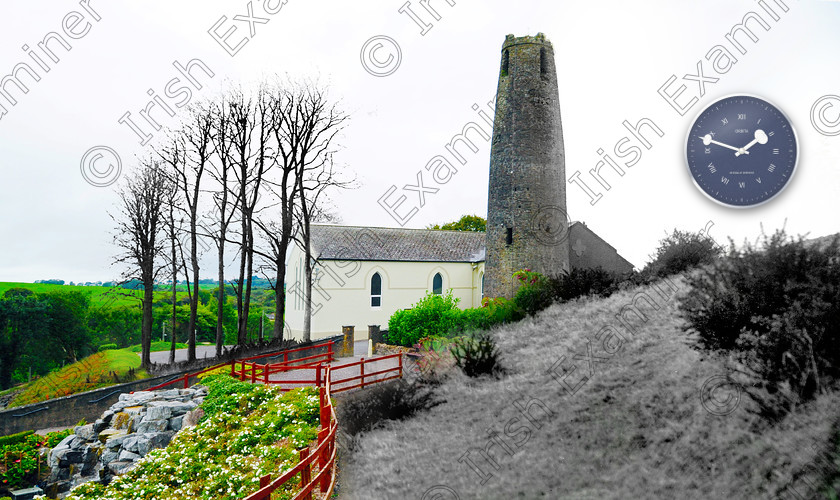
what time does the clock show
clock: 1:48
